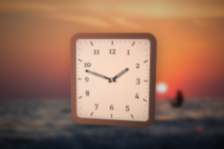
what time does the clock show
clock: 1:48
